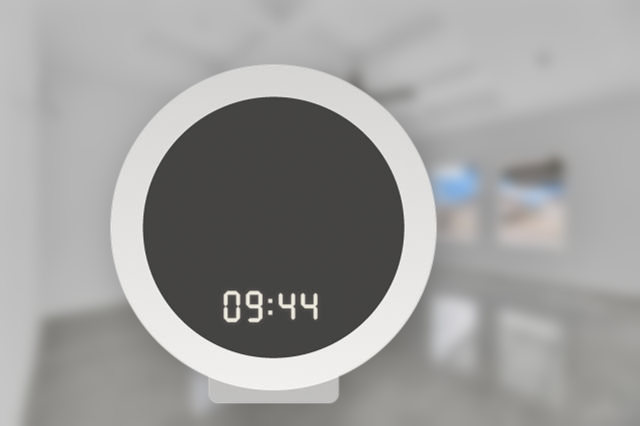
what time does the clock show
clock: 9:44
